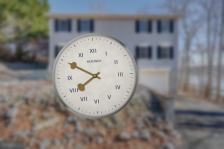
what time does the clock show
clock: 7:50
